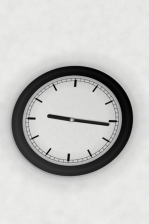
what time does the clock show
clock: 9:16
